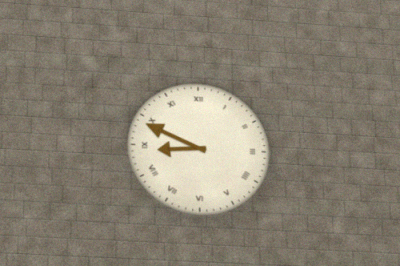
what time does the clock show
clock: 8:49
